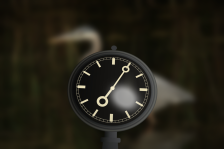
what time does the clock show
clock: 7:05
